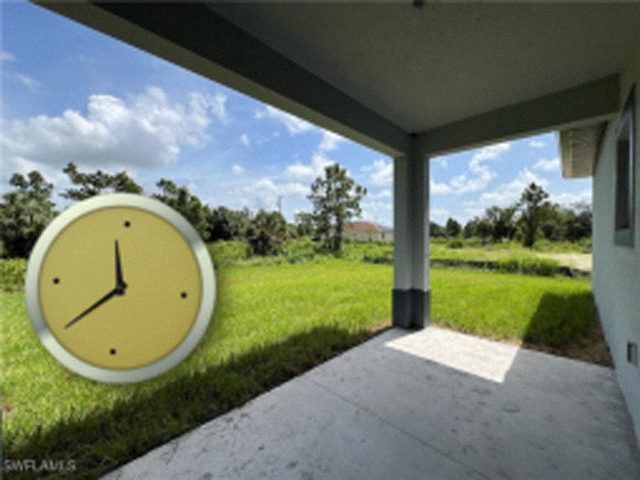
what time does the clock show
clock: 11:38
